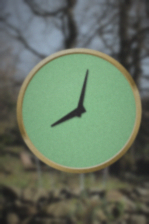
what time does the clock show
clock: 8:02
